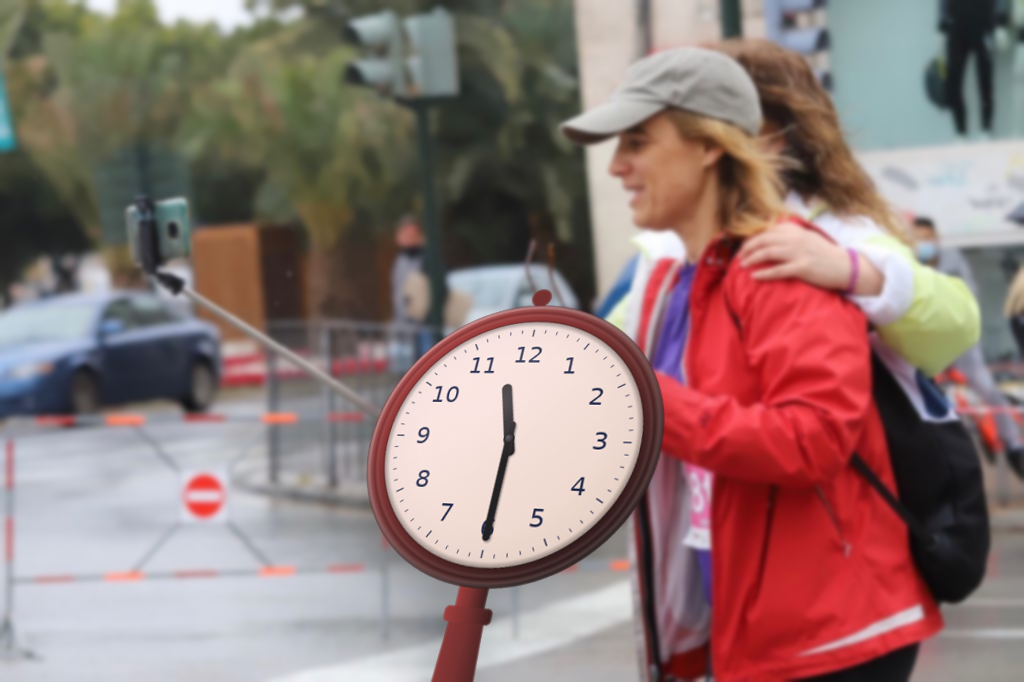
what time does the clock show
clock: 11:30
